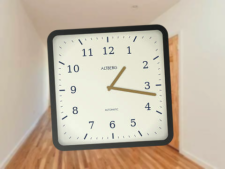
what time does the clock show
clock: 1:17
